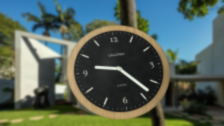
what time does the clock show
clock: 9:23
